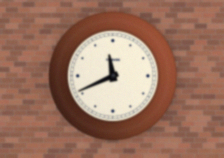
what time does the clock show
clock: 11:41
